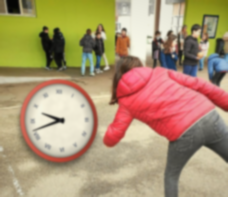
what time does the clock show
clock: 9:42
